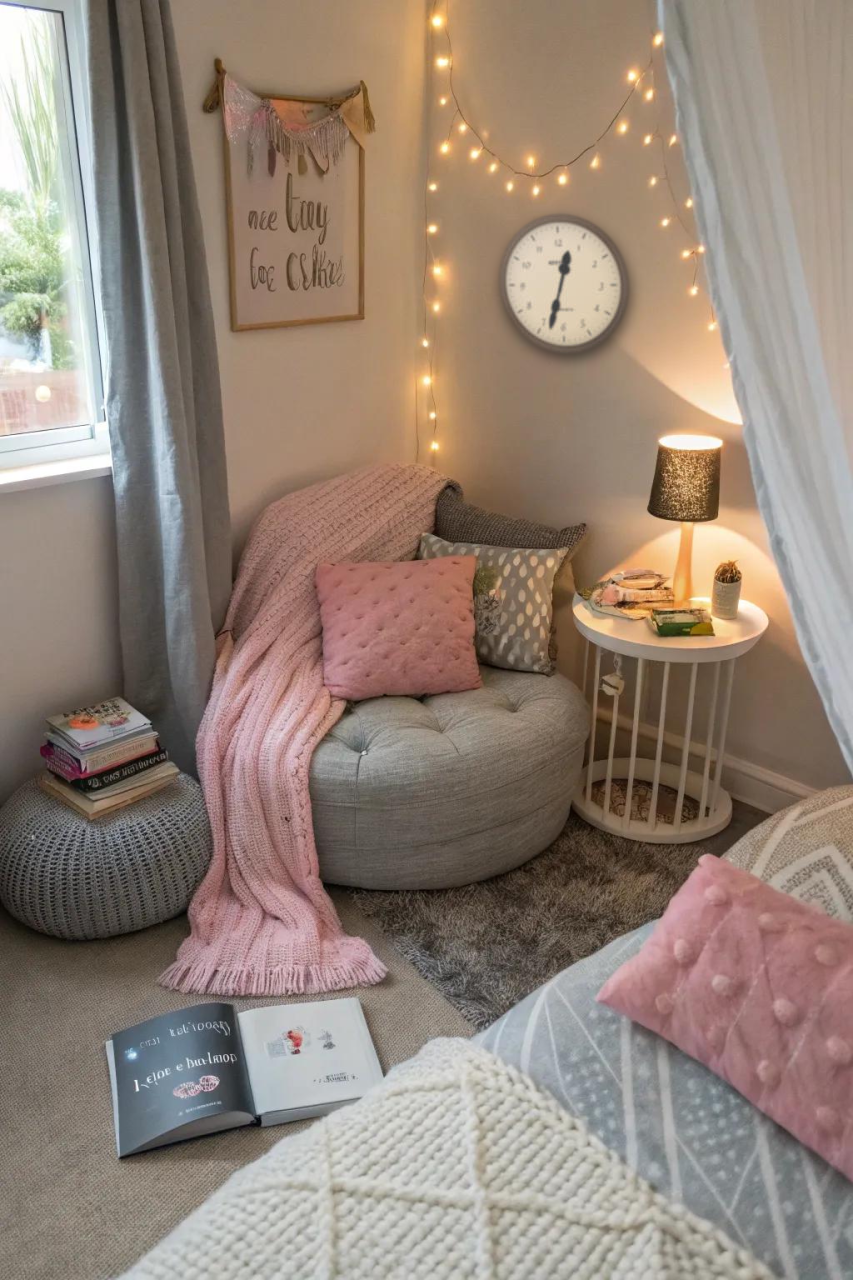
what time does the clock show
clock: 12:33
